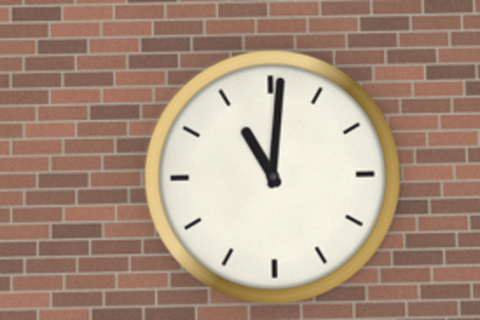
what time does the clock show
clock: 11:01
